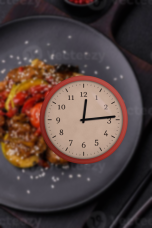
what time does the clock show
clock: 12:14
